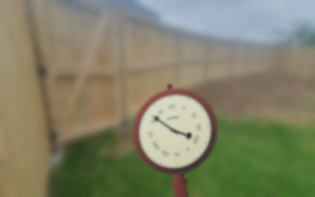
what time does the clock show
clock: 3:52
